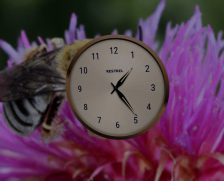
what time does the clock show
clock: 1:24
